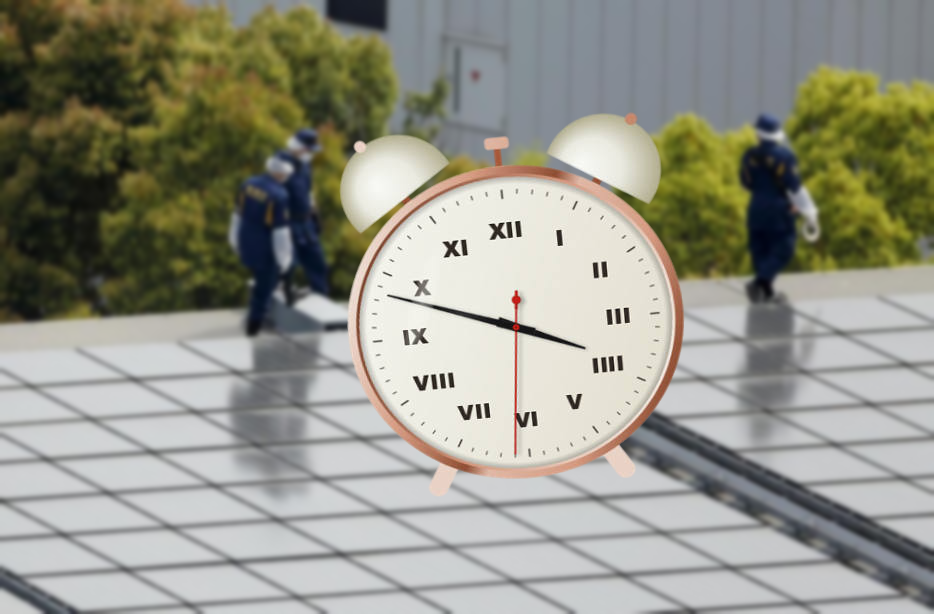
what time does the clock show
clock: 3:48:31
